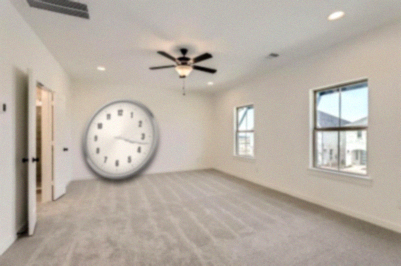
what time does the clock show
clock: 3:17
